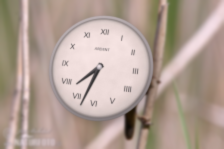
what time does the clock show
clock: 7:33
